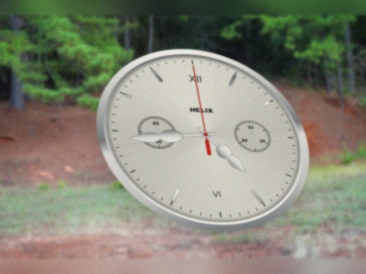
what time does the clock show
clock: 4:44
